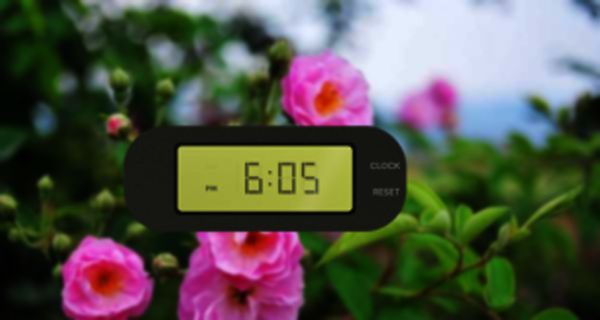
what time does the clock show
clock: 6:05
